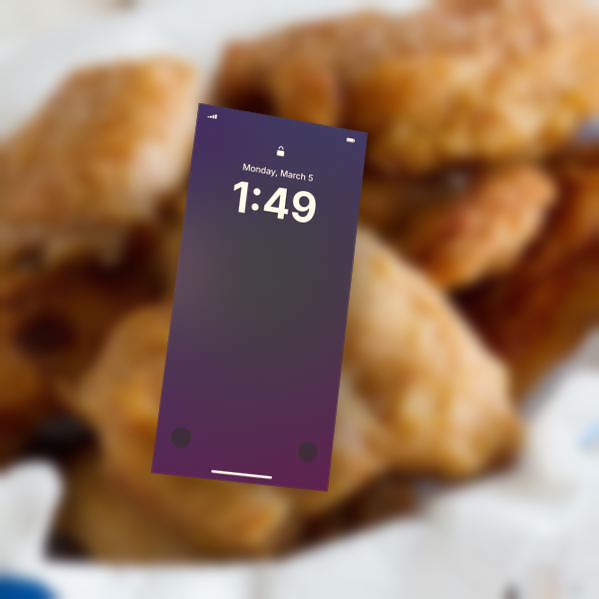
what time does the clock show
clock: 1:49
